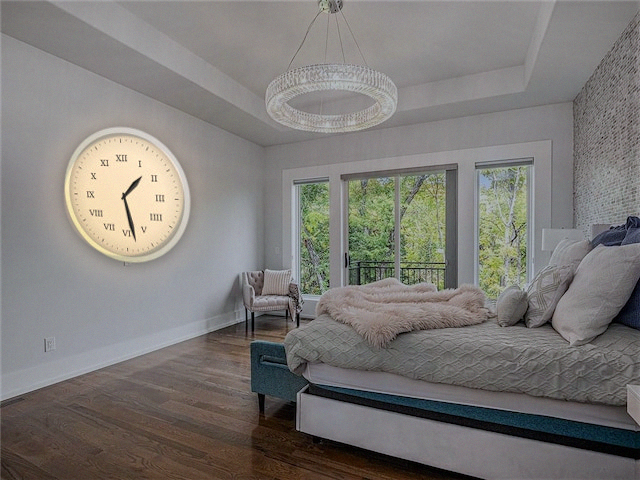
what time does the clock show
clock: 1:28
